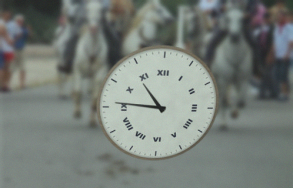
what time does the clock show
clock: 10:46
